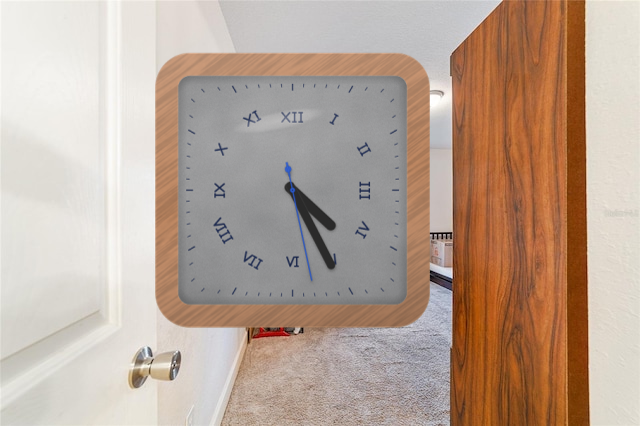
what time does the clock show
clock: 4:25:28
